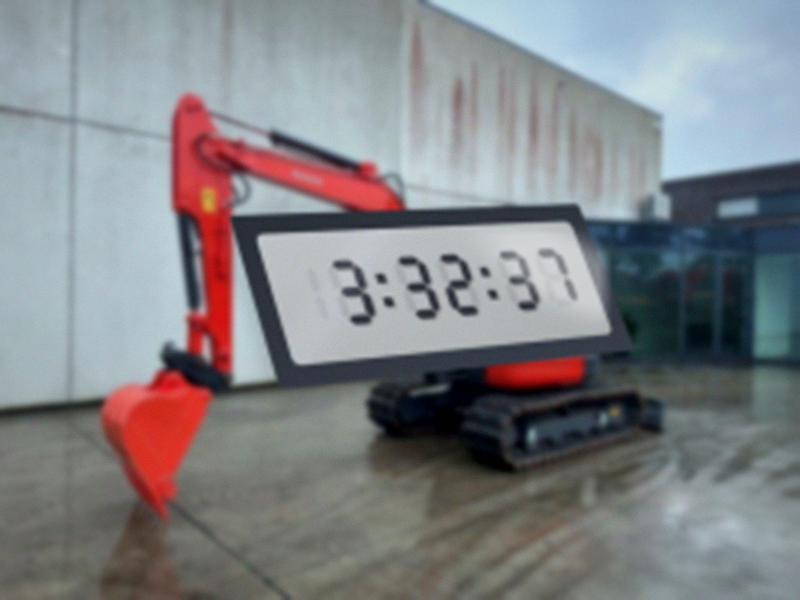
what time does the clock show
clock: 3:32:37
